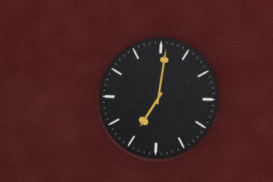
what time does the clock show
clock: 7:01
